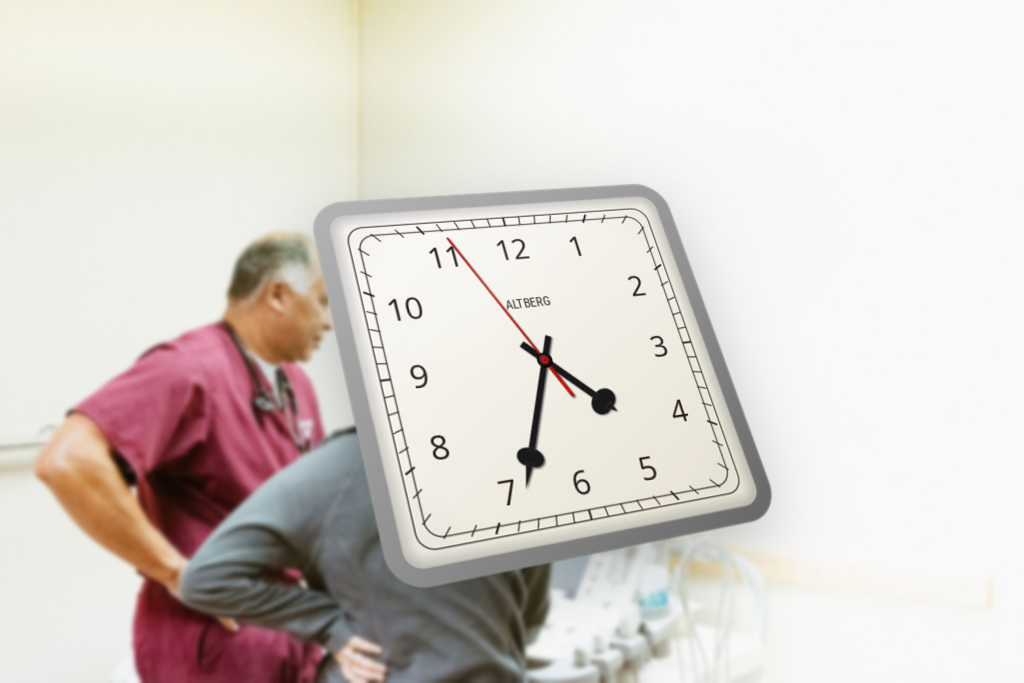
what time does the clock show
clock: 4:33:56
